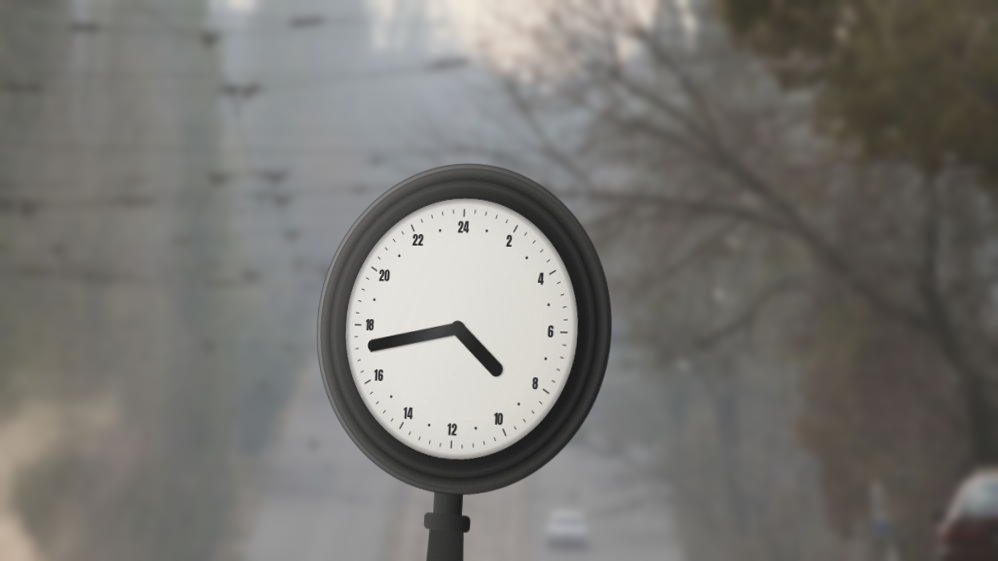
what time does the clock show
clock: 8:43
